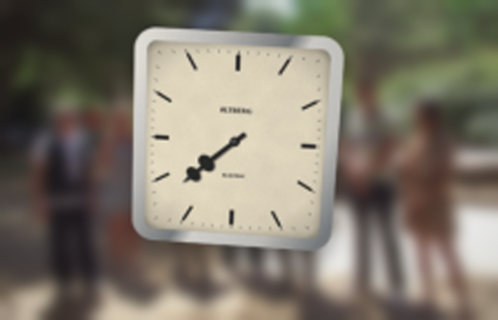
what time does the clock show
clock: 7:38
